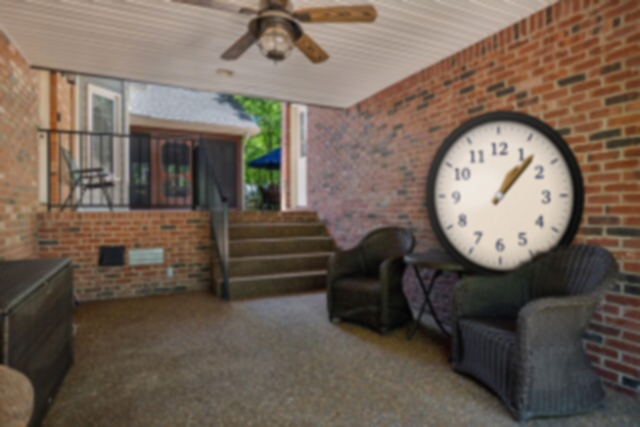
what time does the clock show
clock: 1:07
